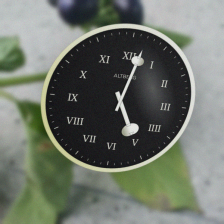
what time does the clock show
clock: 5:02
